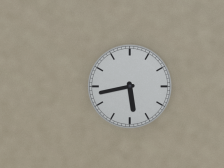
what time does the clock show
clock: 5:43
